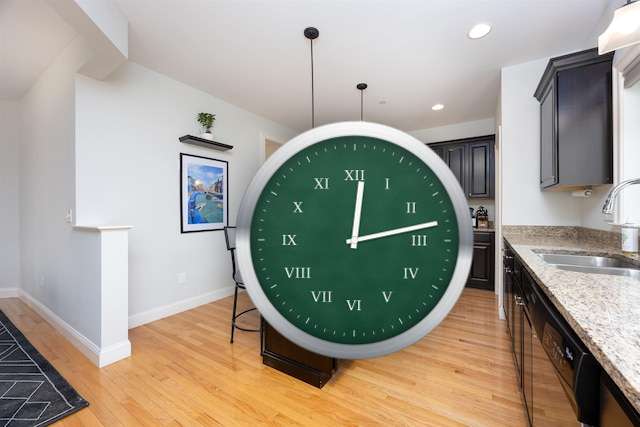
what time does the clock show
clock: 12:13
